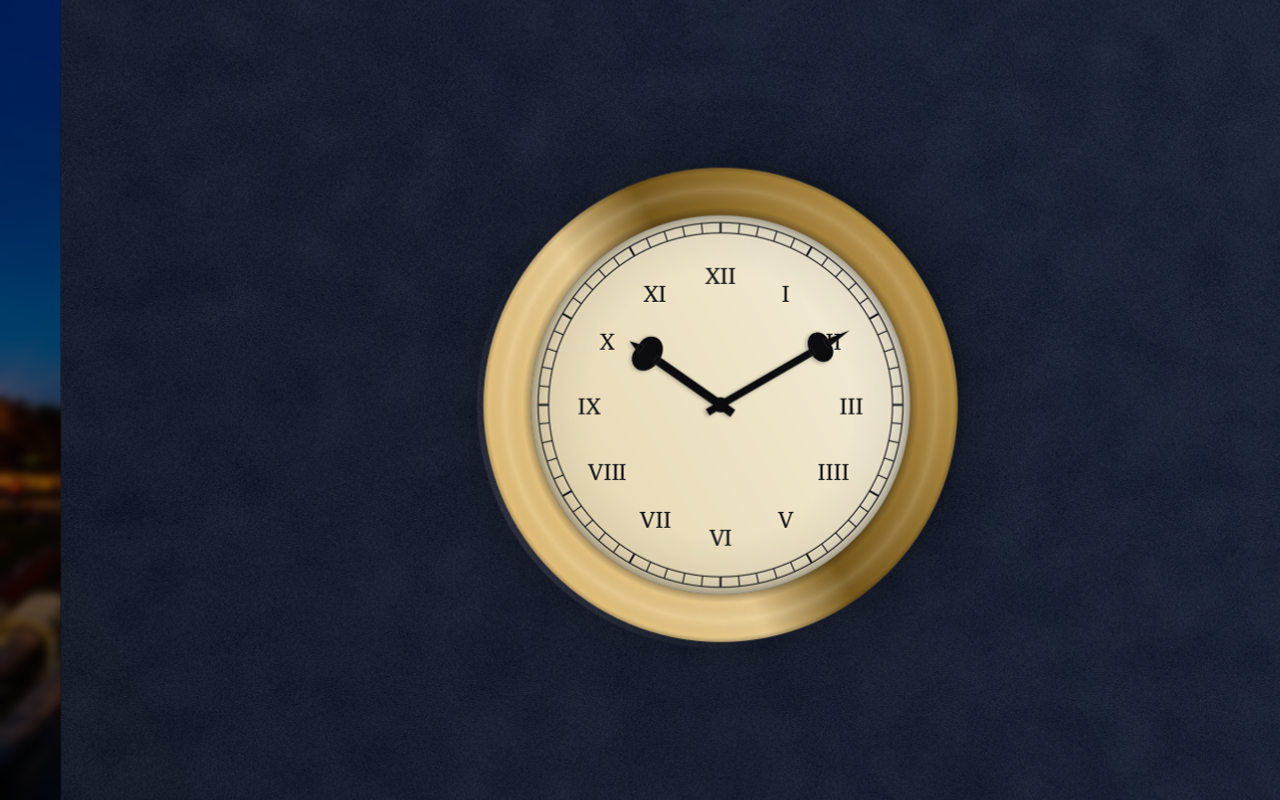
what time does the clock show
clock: 10:10
